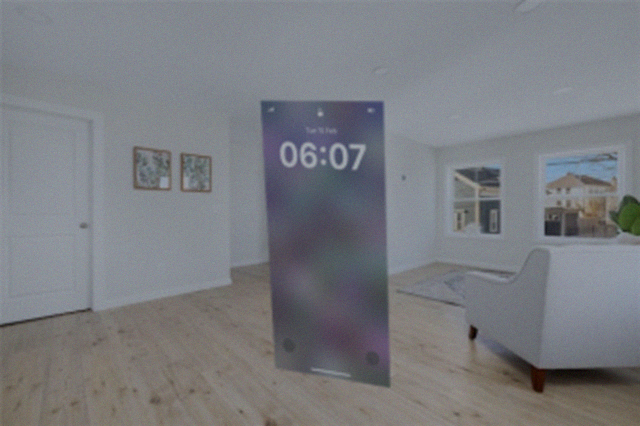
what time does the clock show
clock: 6:07
